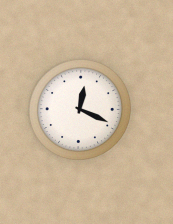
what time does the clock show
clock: 12:19
